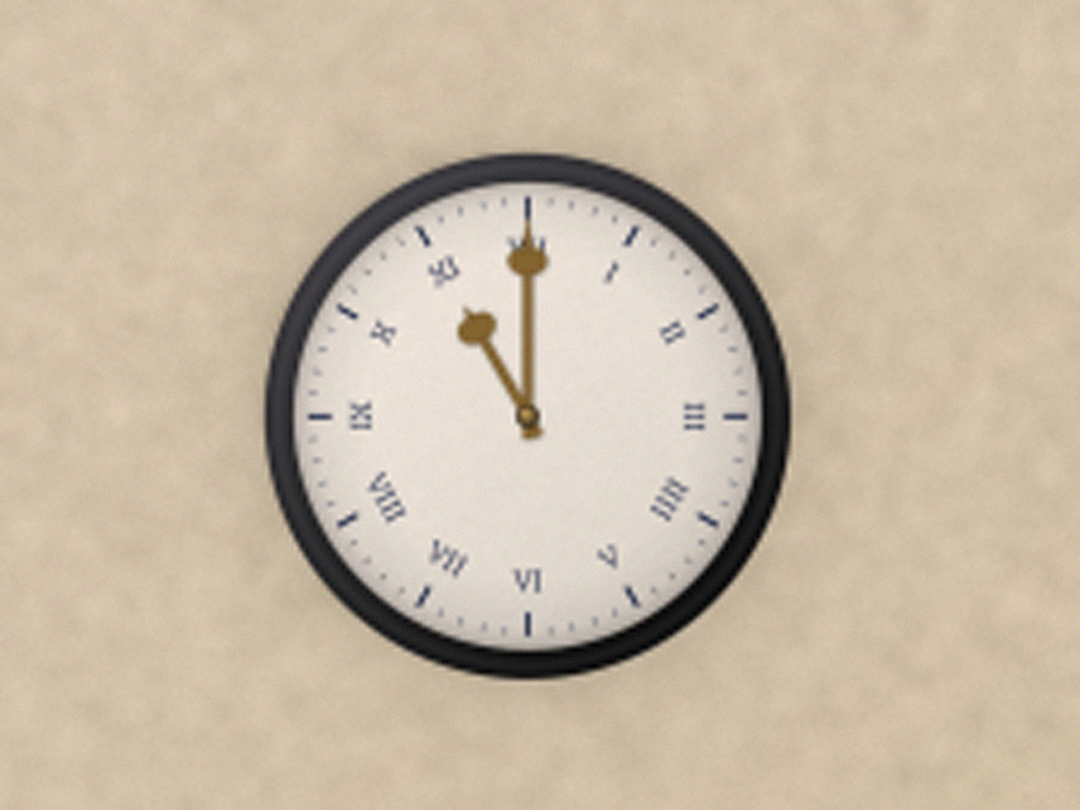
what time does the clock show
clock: 11:00
